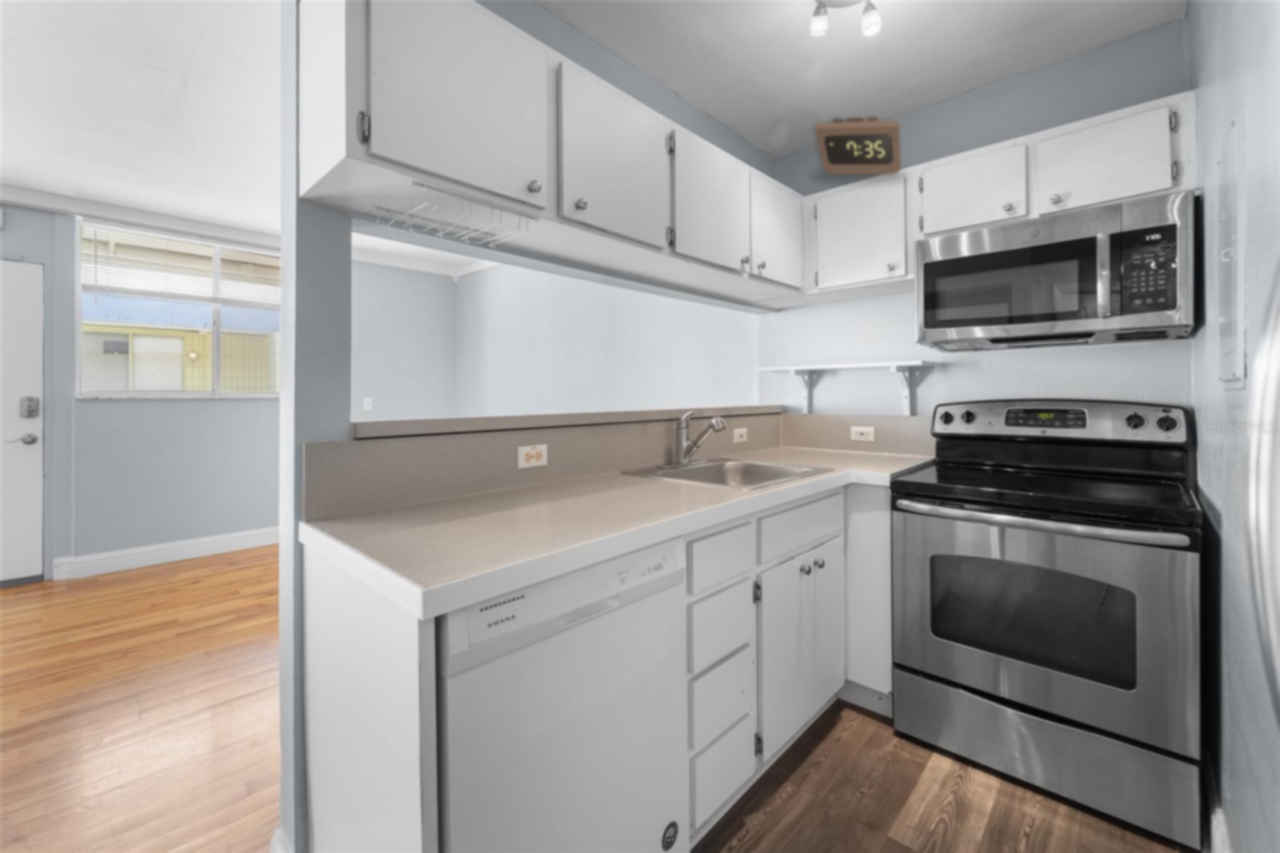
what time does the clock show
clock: 7:35
